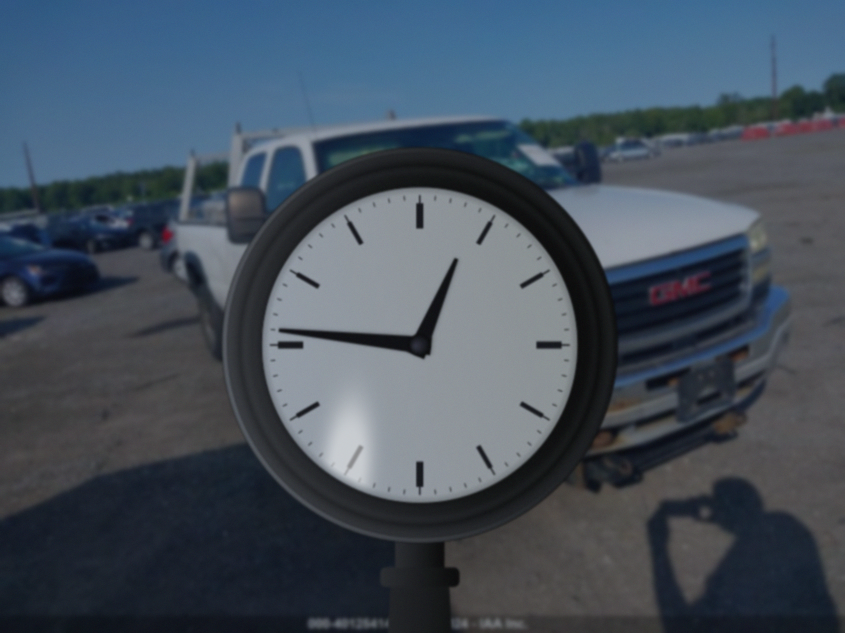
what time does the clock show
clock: 12:46
